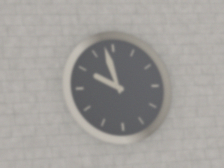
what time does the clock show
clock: 9:58
